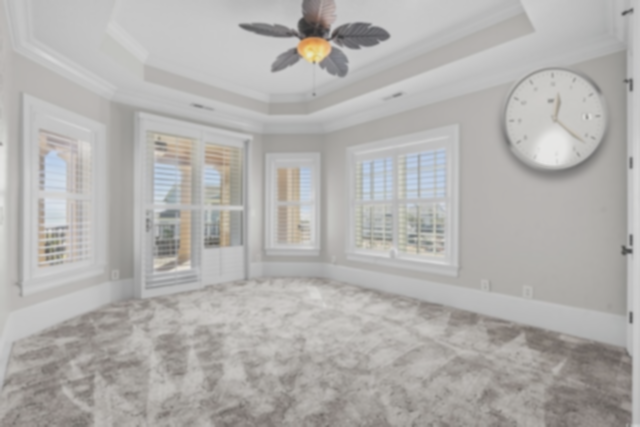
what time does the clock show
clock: 12:22
